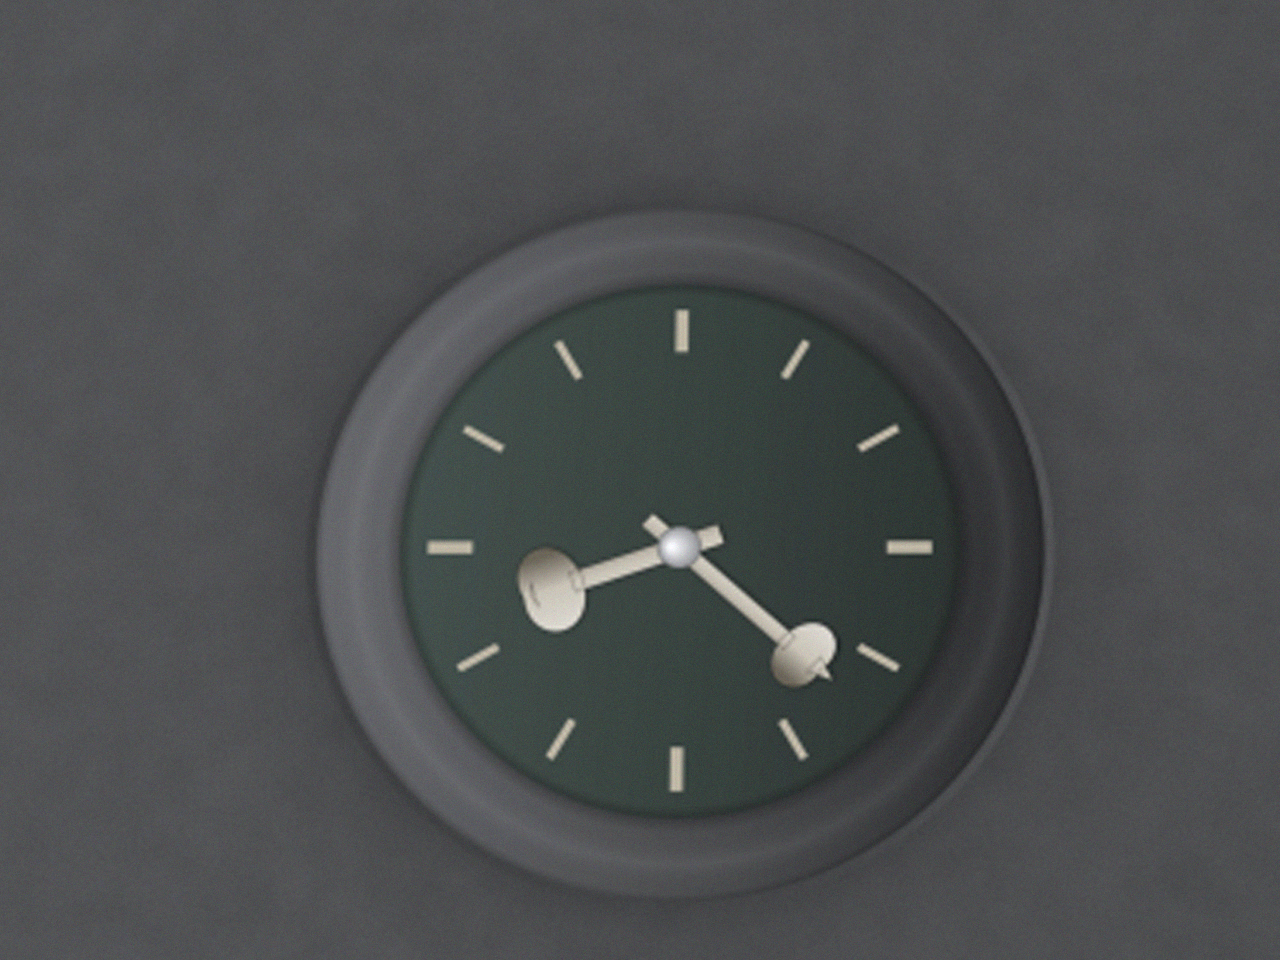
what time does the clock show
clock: 8:22
